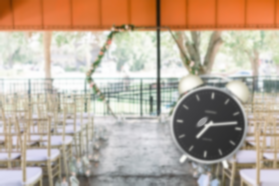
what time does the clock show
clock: 7:13
